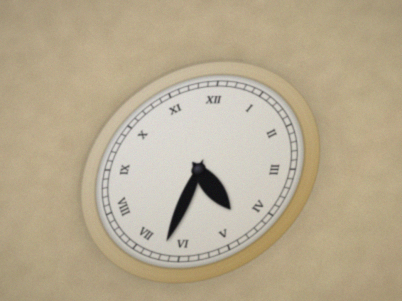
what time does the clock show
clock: 4:32
